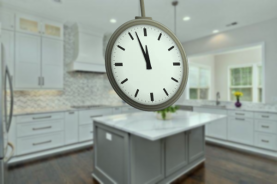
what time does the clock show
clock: 11:57
